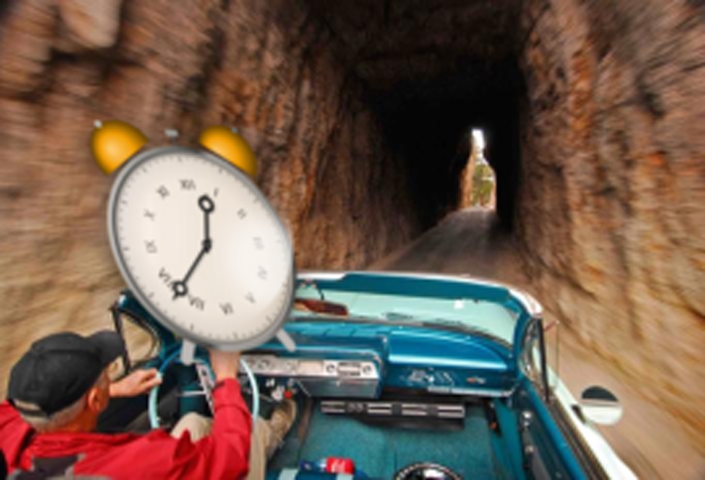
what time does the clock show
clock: 12:38
